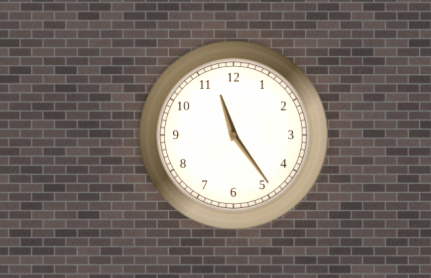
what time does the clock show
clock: 11:24
